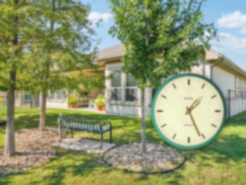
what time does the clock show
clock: 1:26
